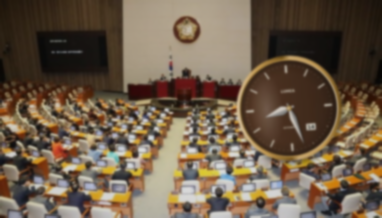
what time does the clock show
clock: 8:27
